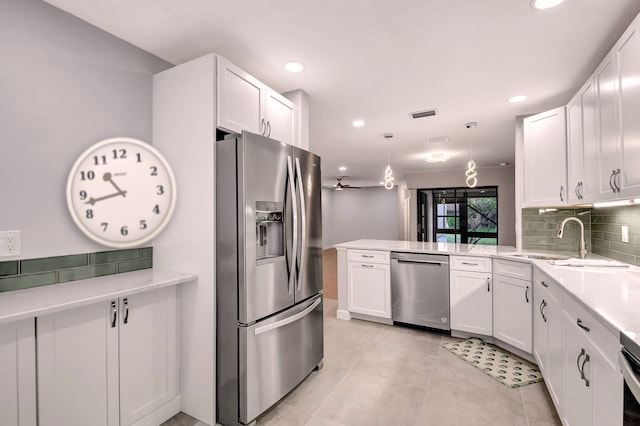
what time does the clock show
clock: 10:43
